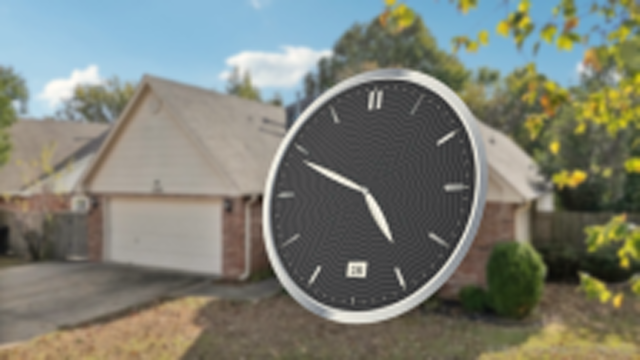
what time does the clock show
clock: 4:49
